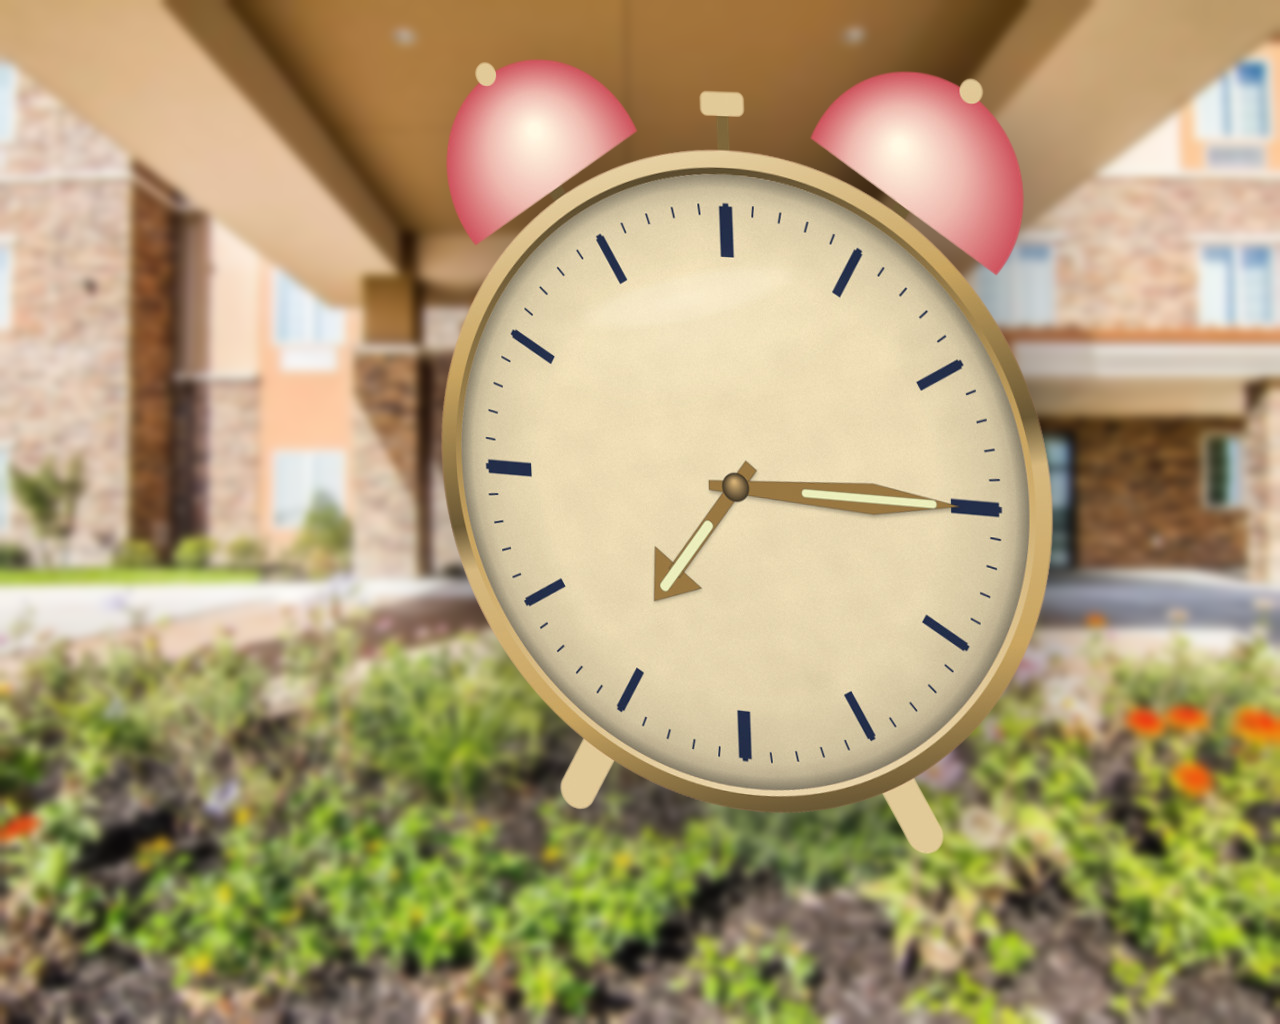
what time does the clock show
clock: 7:15
